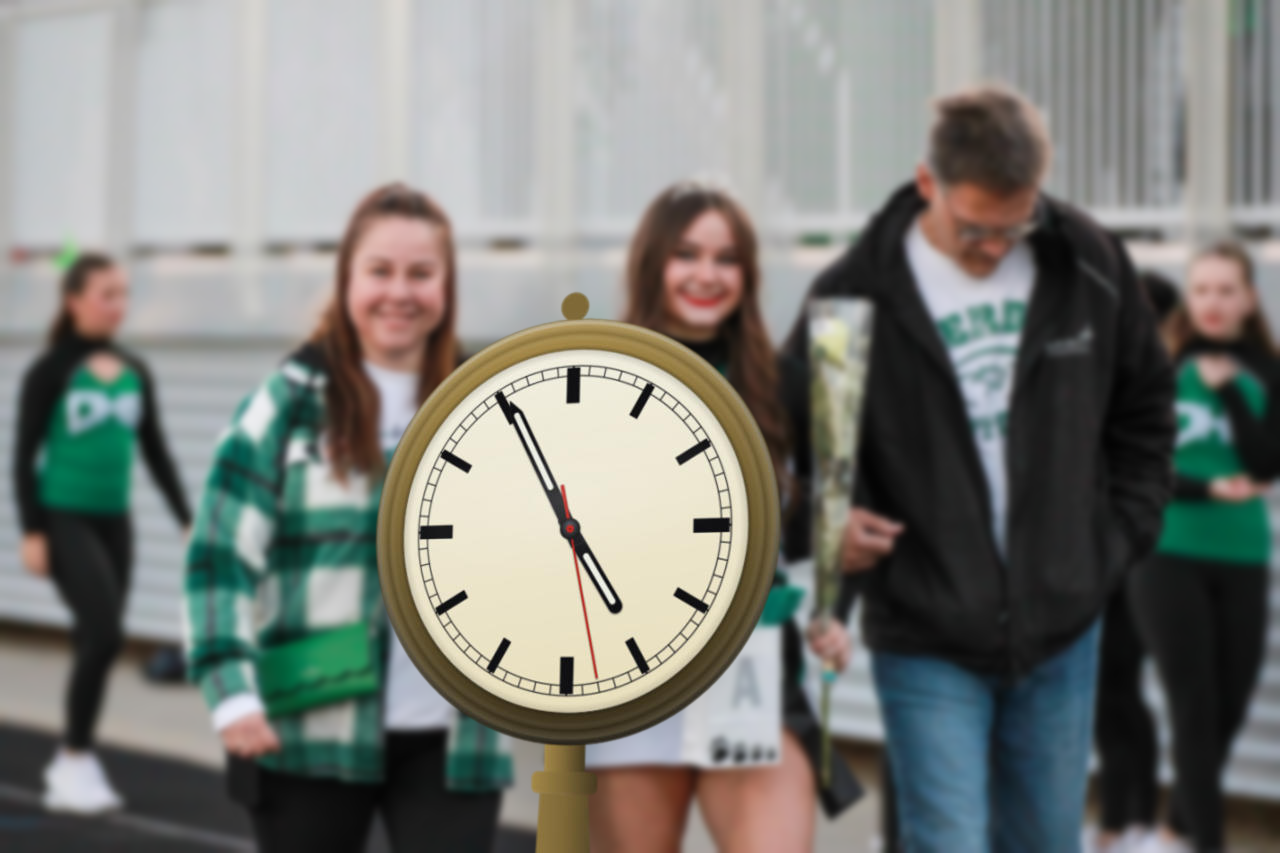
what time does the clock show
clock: 4:55:28
